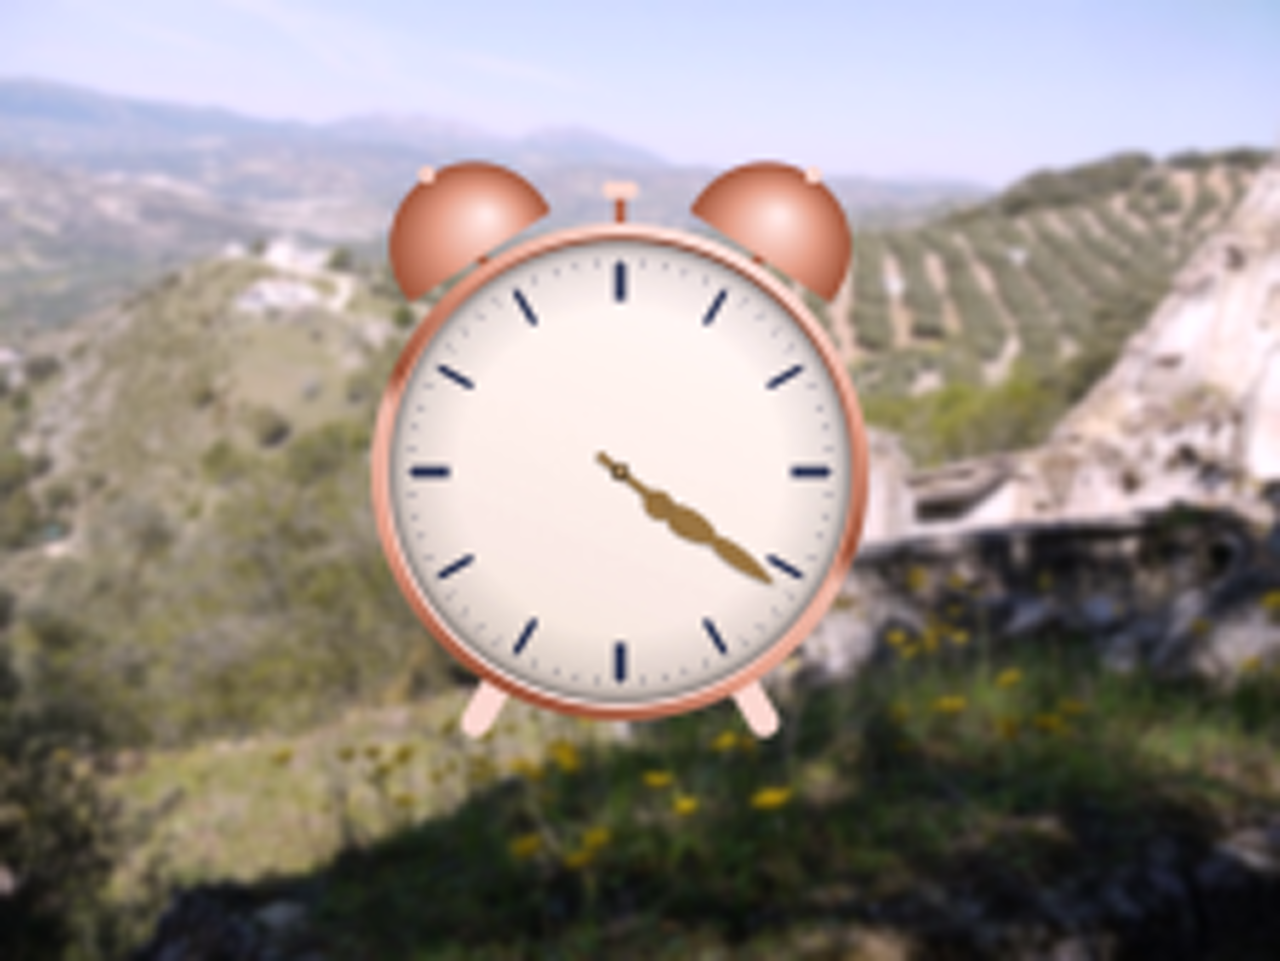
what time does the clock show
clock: 4:21
